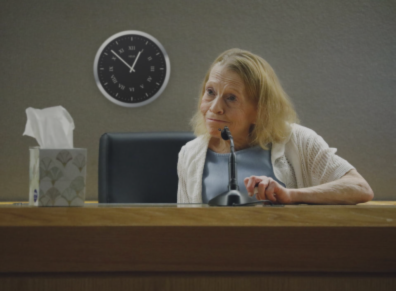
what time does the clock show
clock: 12:52
